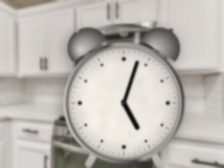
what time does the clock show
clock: 5:03
